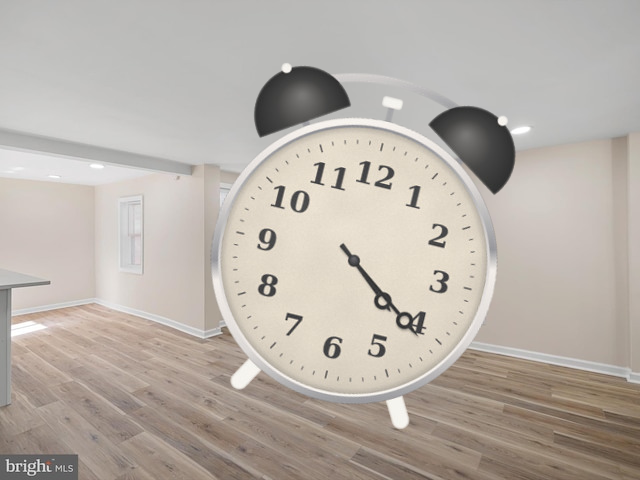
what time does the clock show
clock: 4:21
